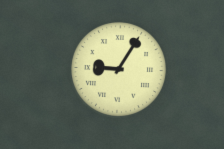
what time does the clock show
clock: 9:05
